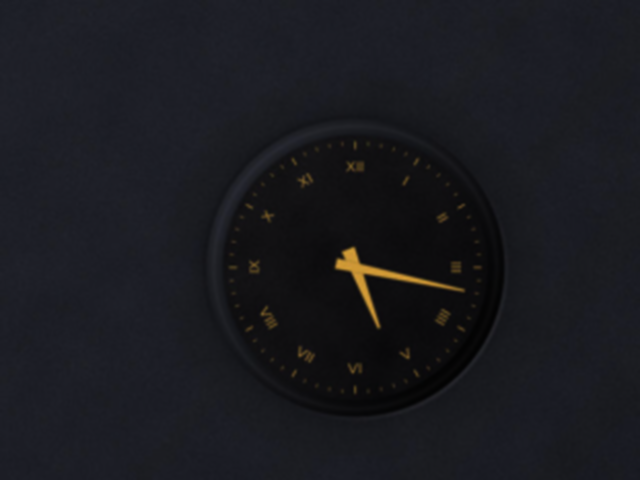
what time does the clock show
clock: 5:17
